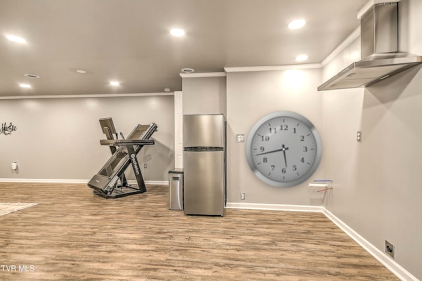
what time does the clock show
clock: 5:43
